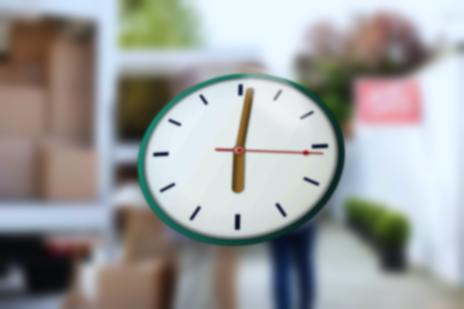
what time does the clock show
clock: 6:01:16
